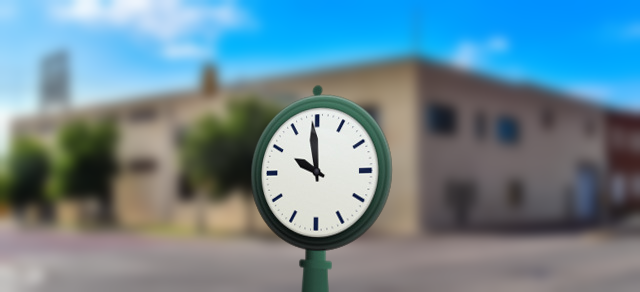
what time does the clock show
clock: 9:59
